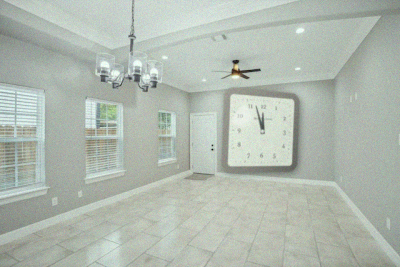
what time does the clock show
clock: 11:57
